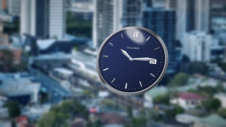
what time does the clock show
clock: 10:14
